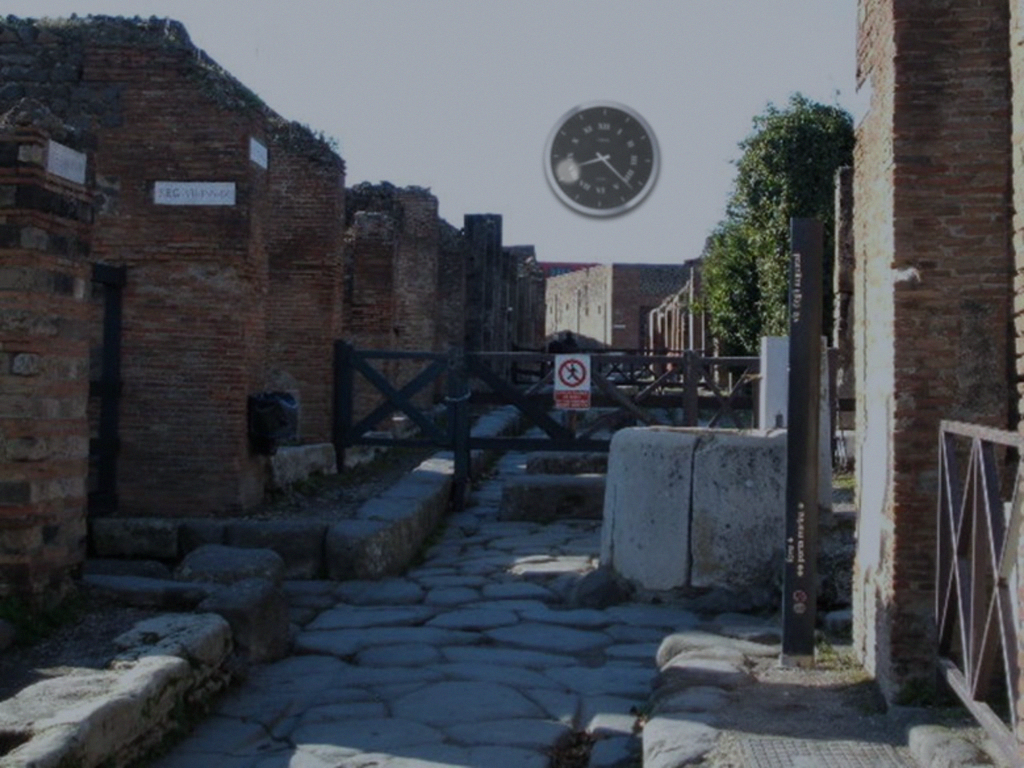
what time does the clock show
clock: 8:22
